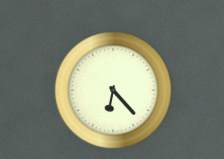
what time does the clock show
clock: 6:23
